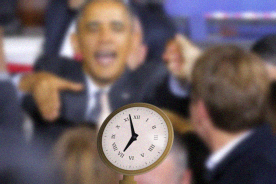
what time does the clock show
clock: 6:57
